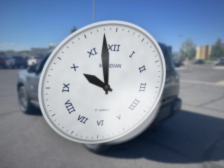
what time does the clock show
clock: 9:58
